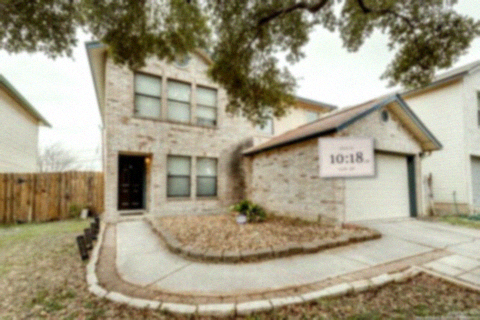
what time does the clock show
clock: 10:18
